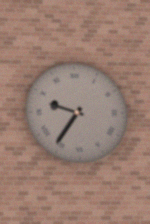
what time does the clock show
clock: 9:36
